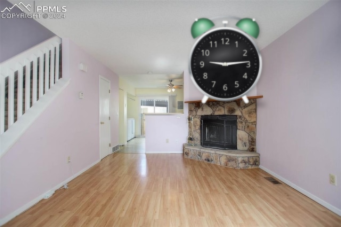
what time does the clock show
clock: 9:14
